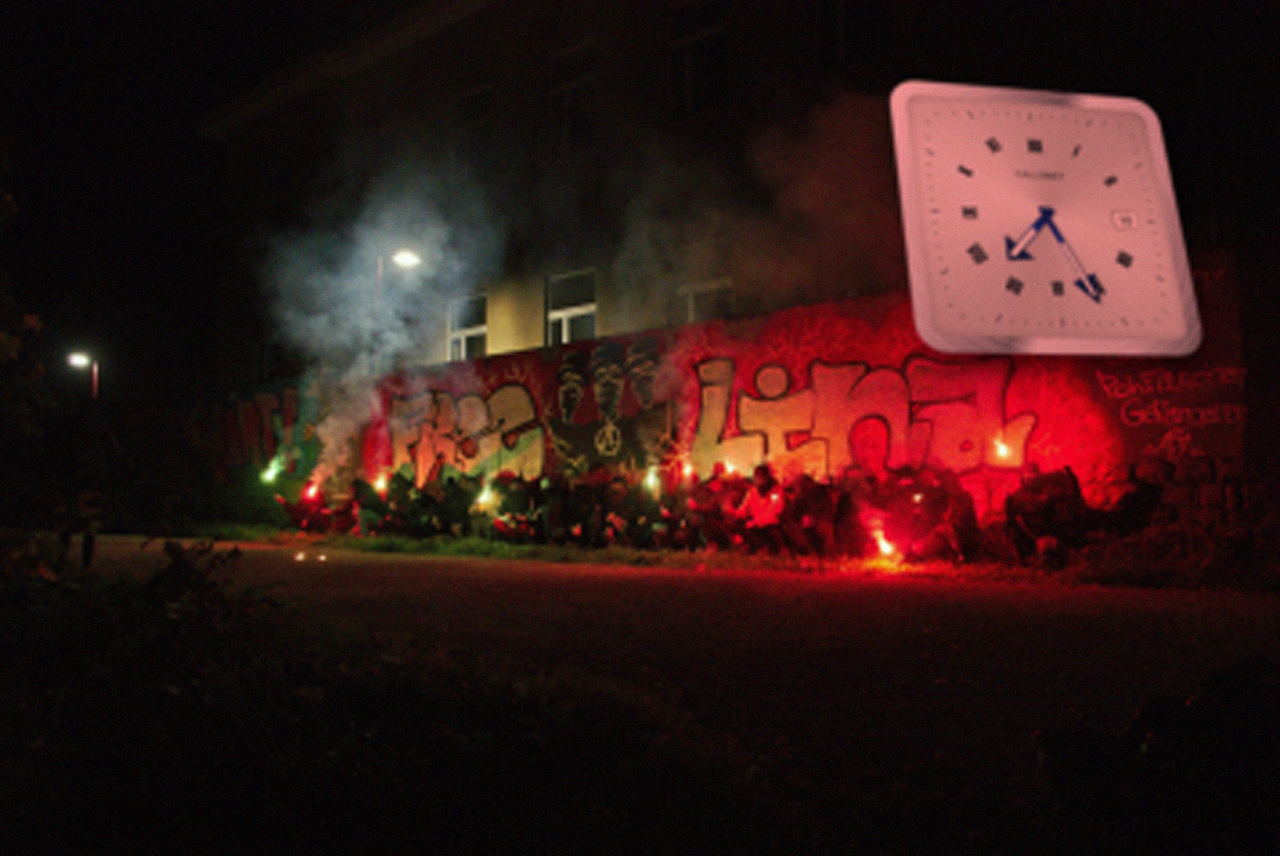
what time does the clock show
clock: 7:26
